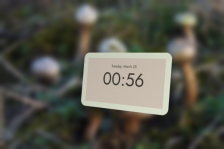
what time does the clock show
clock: 0:56
